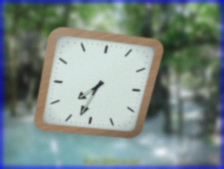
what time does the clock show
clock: 7:33
